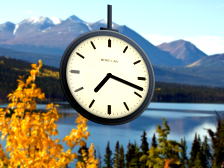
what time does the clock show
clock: 7:18
